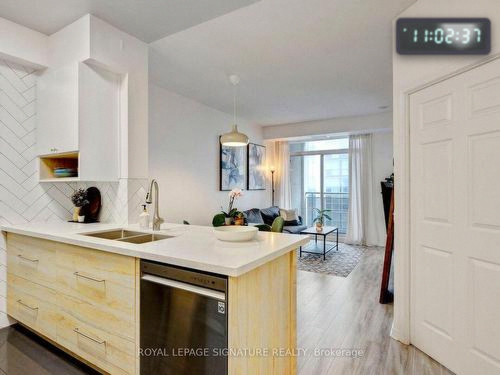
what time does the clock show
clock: 11:02:37
